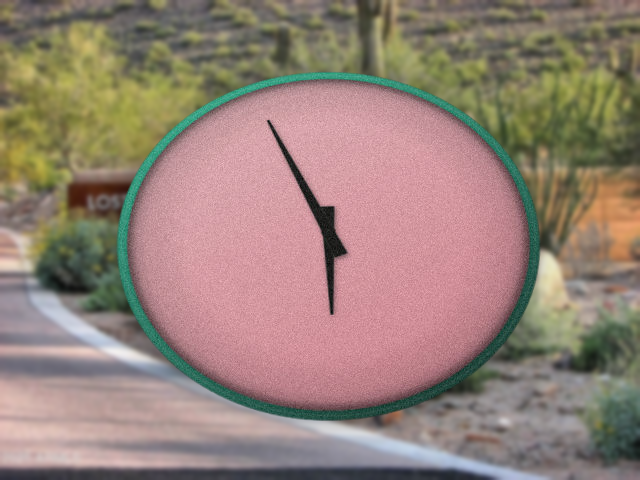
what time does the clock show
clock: 5:56
